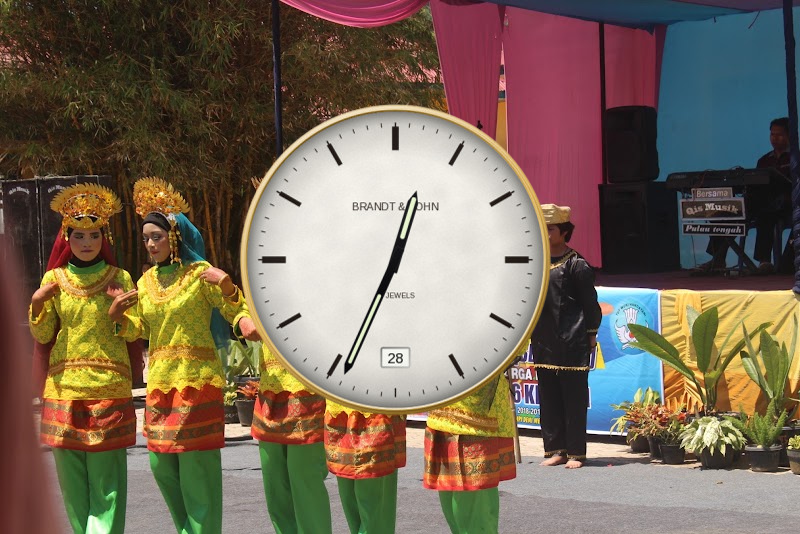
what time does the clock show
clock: 12:34
